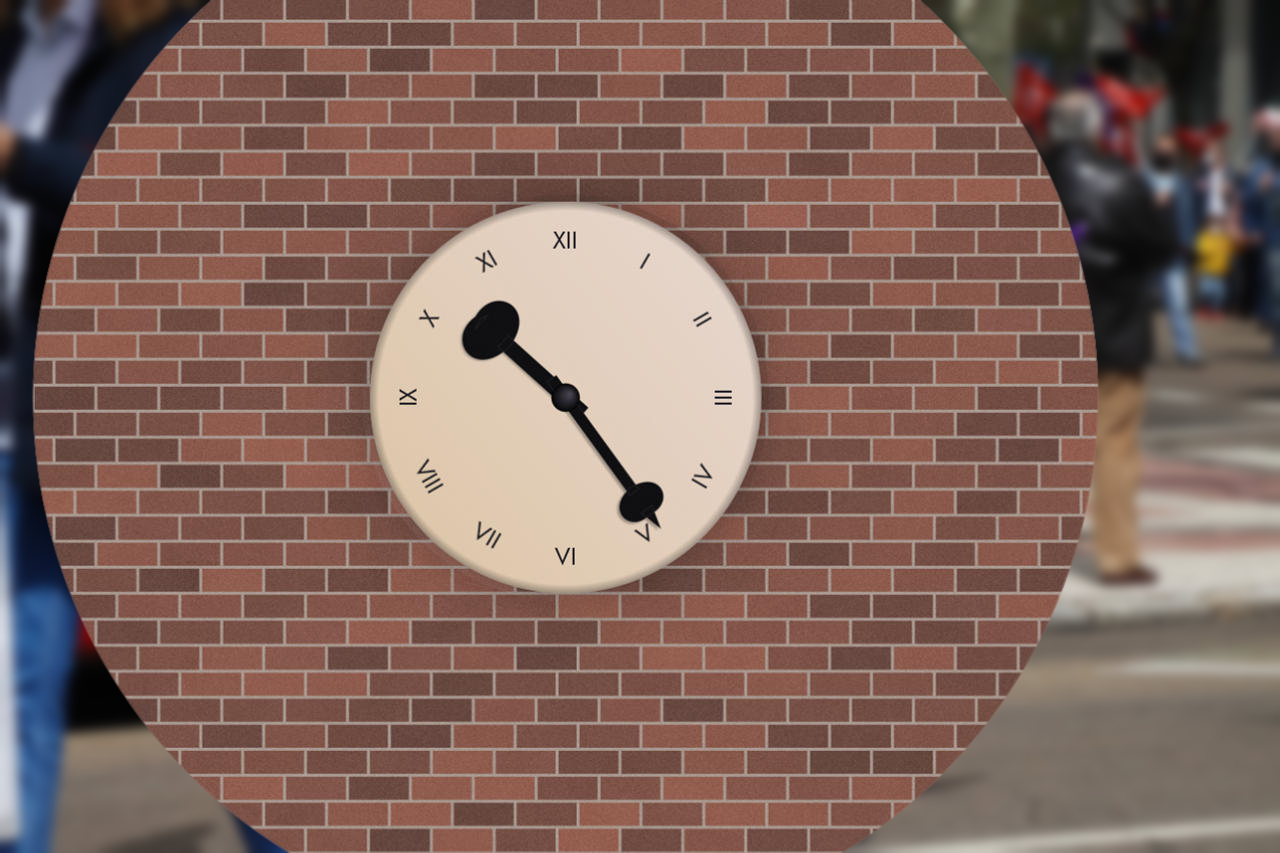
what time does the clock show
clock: 10:24
